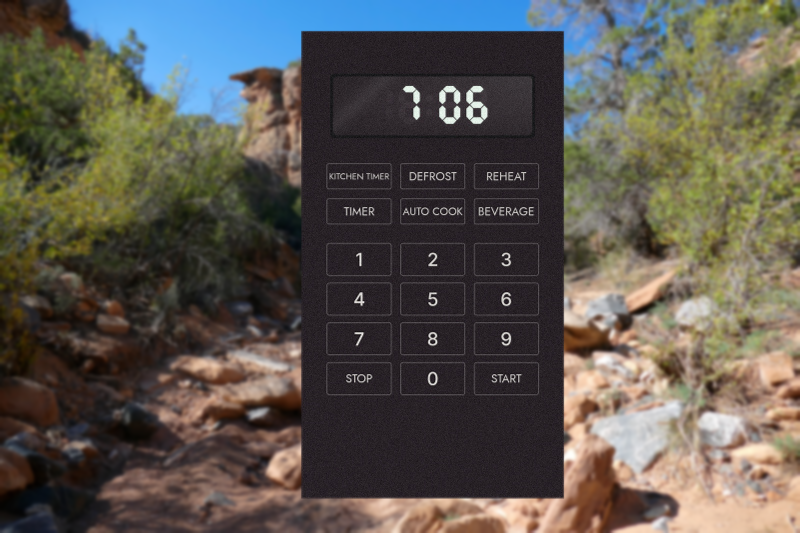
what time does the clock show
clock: 7:06
